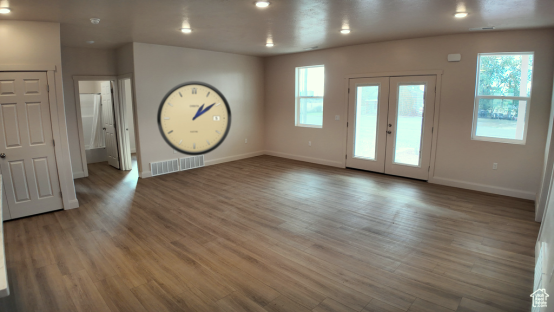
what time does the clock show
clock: 1:09
